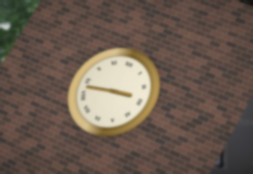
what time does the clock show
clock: 2:43
